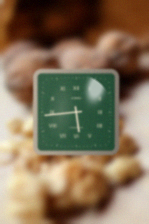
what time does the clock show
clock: 5:44
